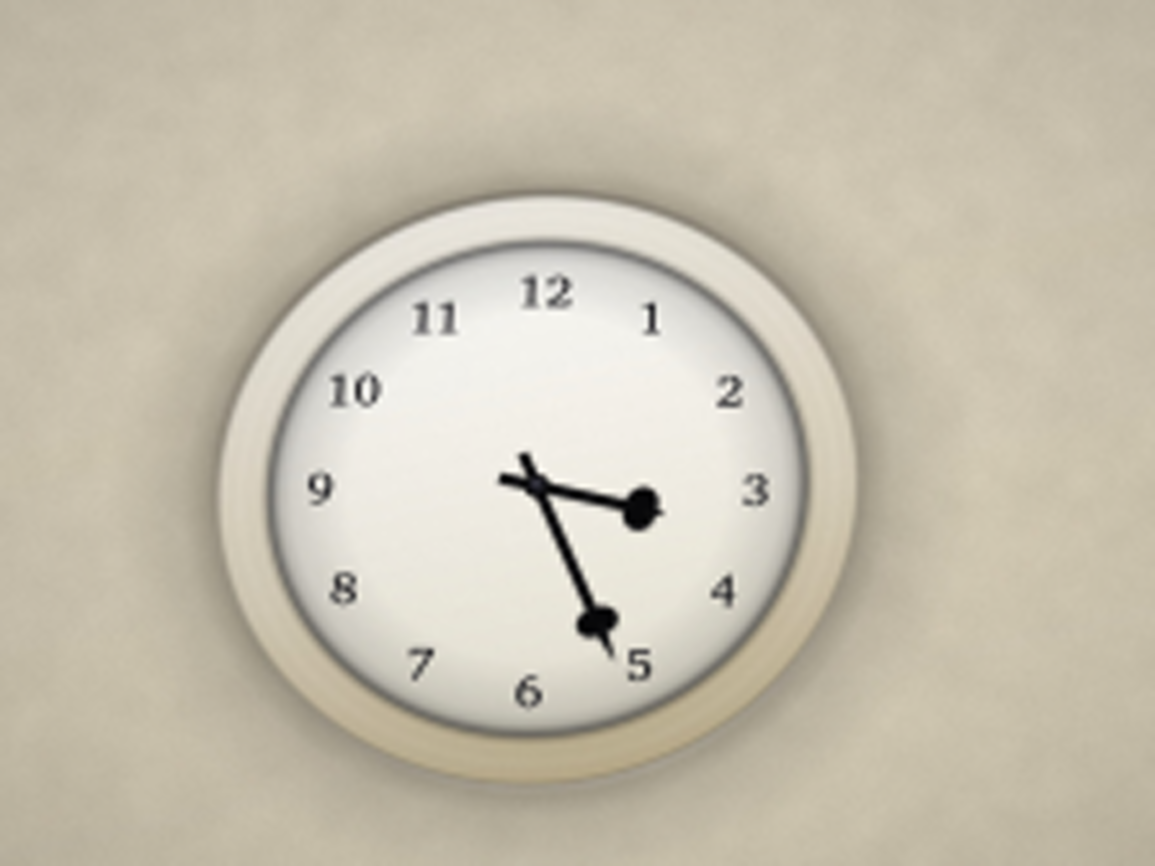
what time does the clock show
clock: 3:26
